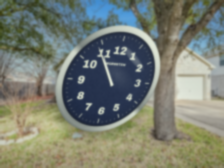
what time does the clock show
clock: 10:54
